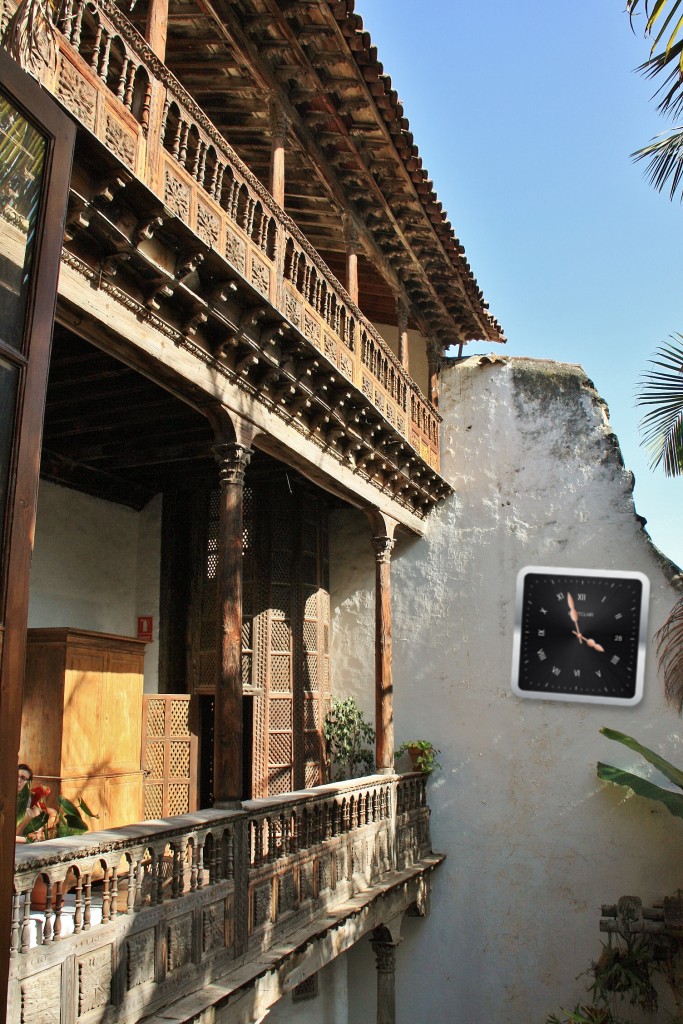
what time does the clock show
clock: 3:57
